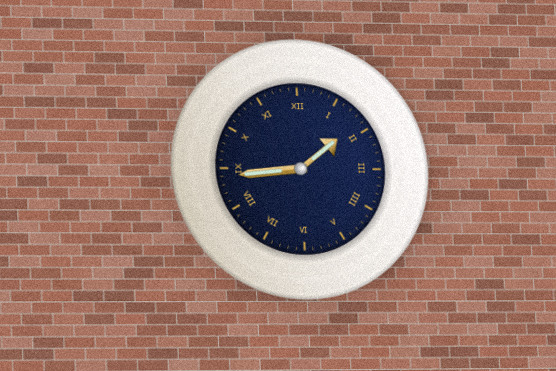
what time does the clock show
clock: 1:44
